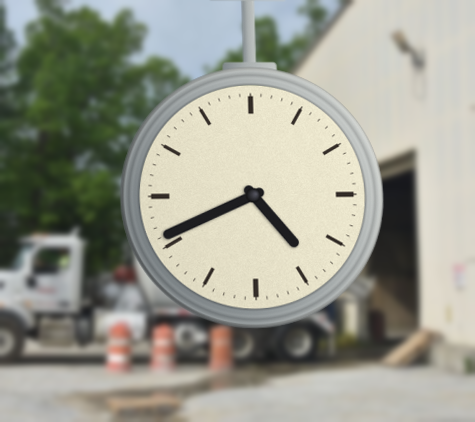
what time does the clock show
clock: 4:41
